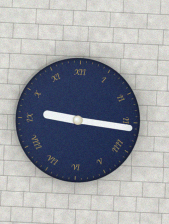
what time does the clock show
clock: 9:16
